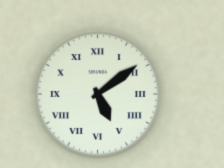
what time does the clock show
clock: 5:09
